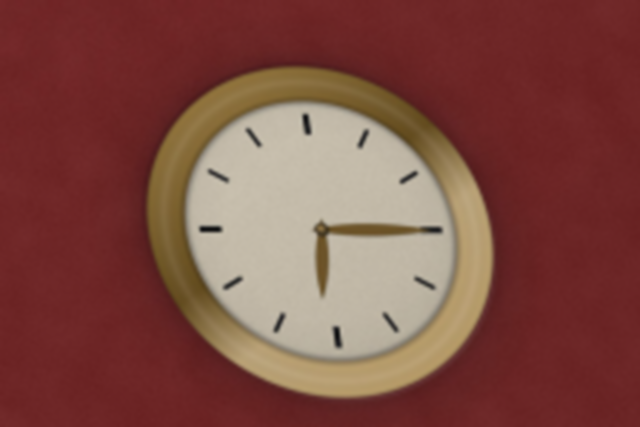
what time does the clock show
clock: 6:15
